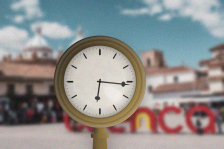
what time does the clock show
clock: 6:16
